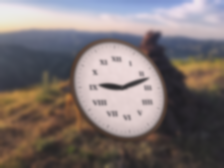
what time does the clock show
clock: 9:12
